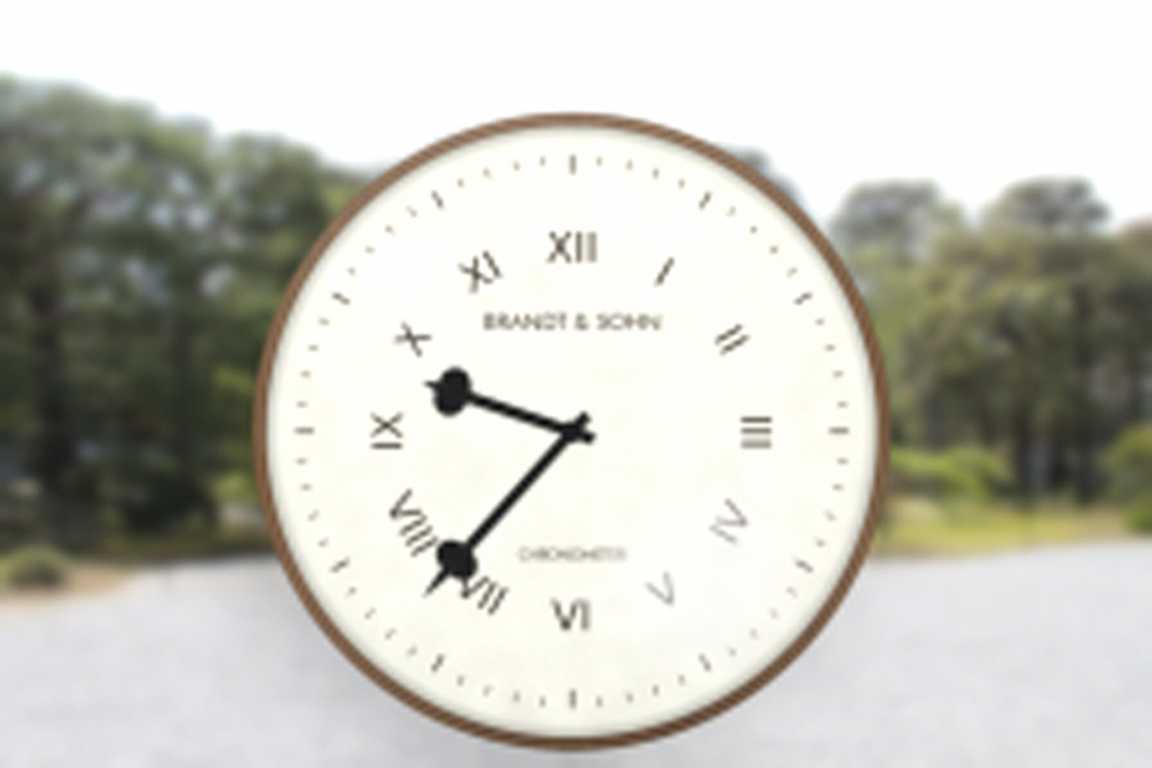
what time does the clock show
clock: 9:37
